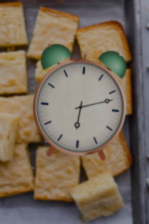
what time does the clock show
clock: 6:12
